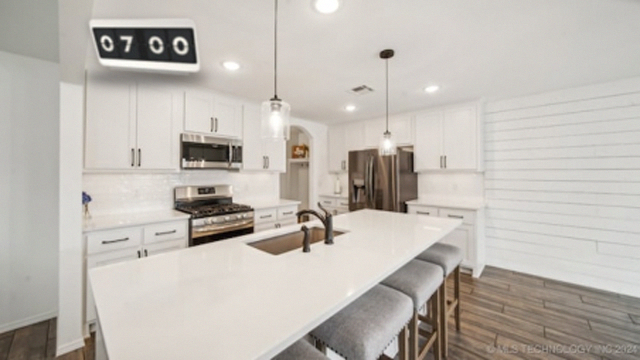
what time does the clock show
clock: 7:00
